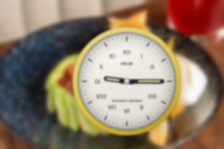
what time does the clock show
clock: 9:15
